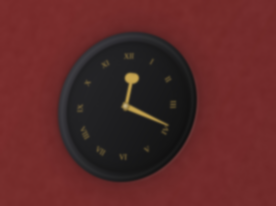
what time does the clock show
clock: 12:19
